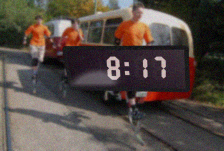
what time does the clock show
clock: 8:17
